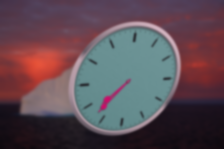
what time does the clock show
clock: 7:37
